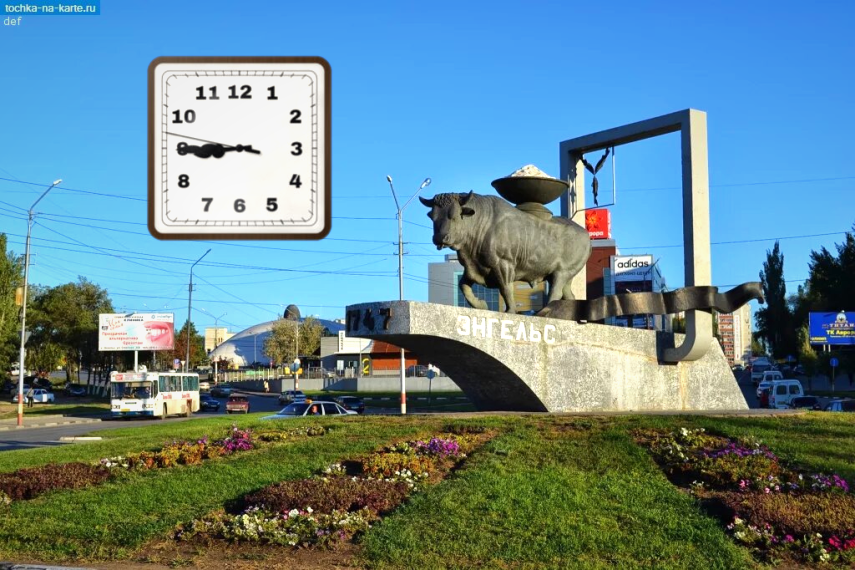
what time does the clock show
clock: 8:44:47
